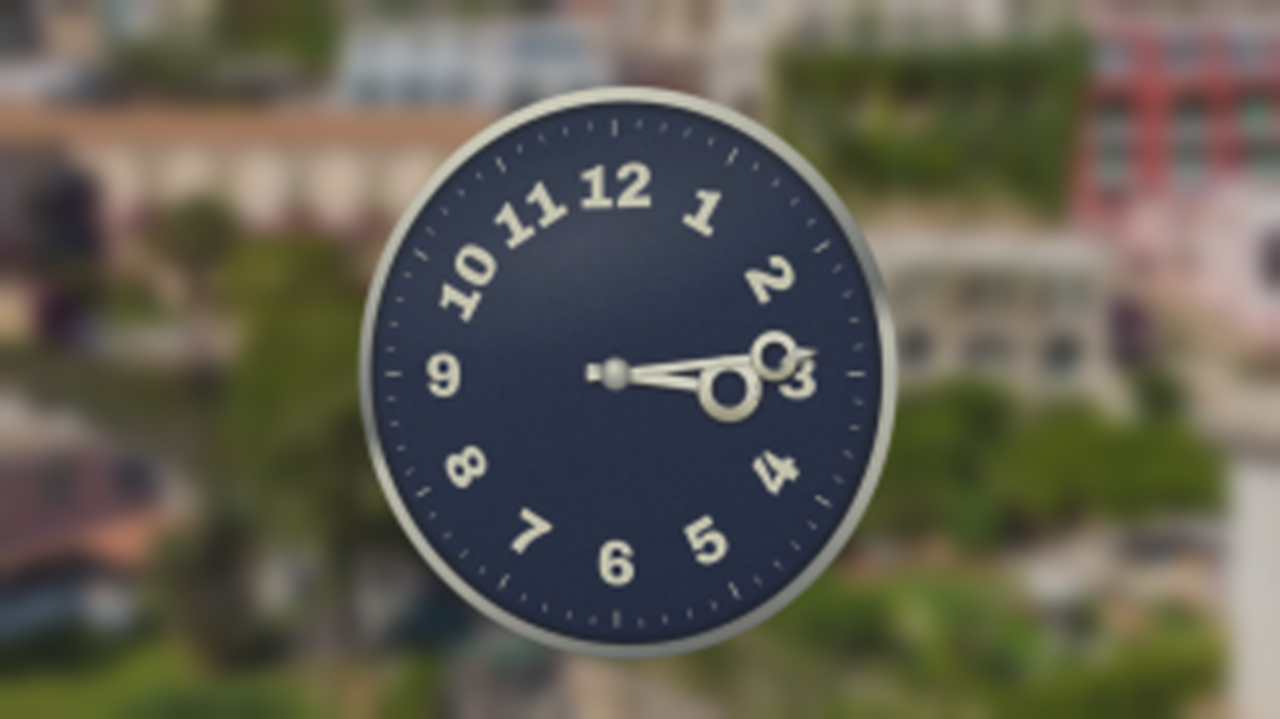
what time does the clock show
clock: 3:14
